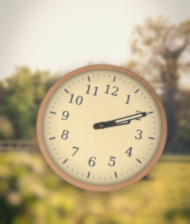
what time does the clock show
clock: 2:10
